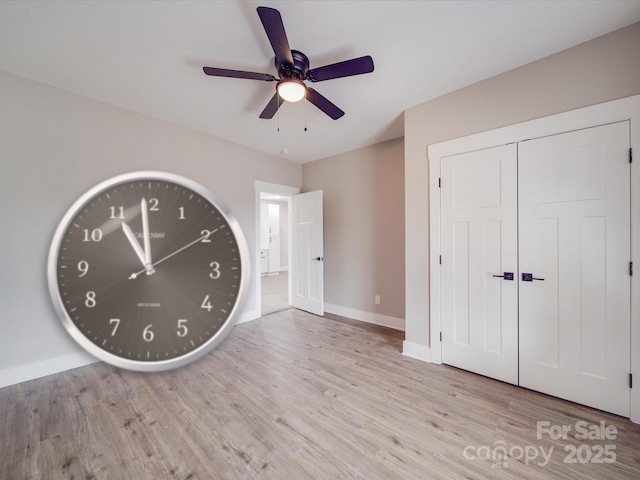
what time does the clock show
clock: 10:59:10
